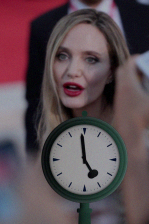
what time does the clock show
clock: 4:59
